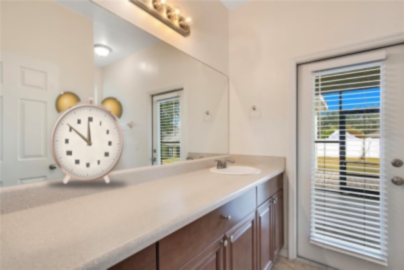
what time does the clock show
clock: 11:51
